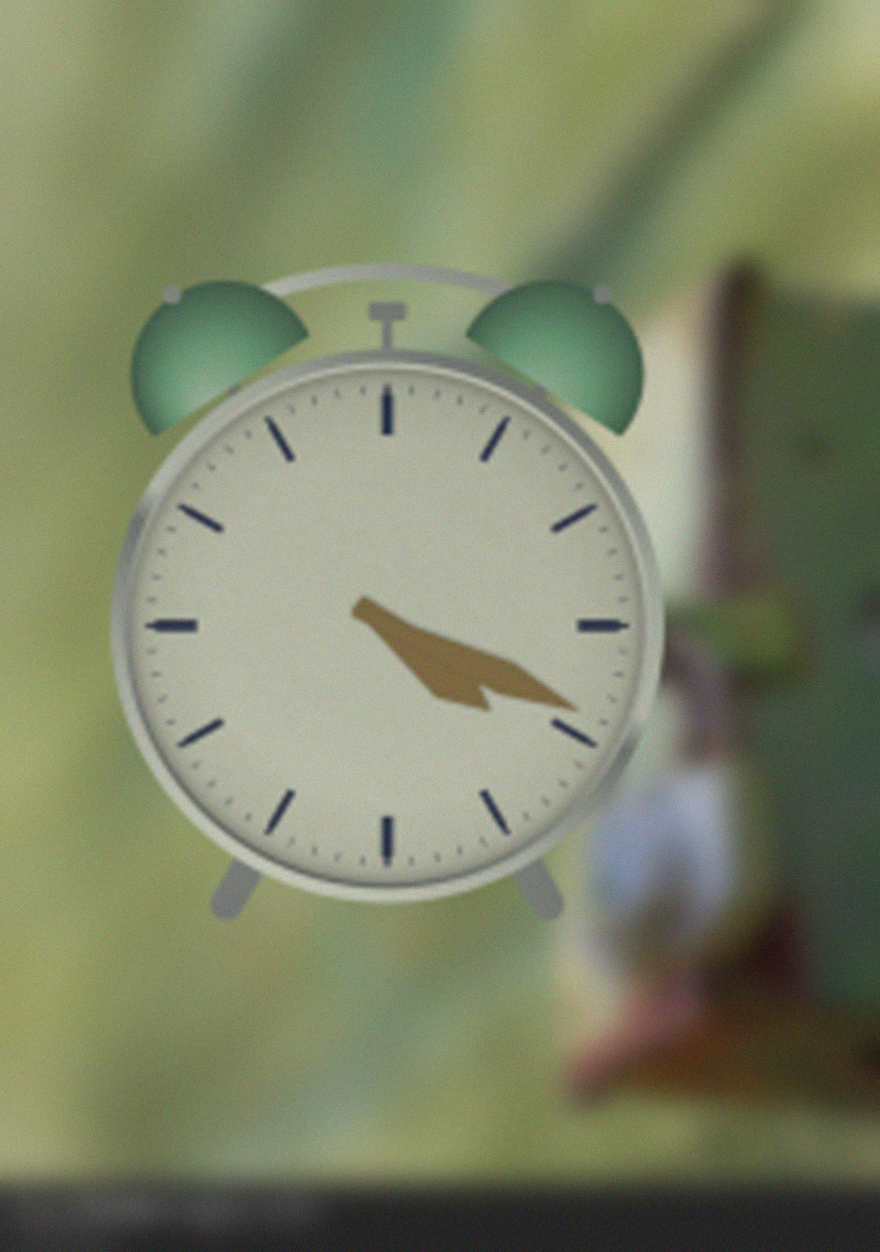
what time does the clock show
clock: 4:19
